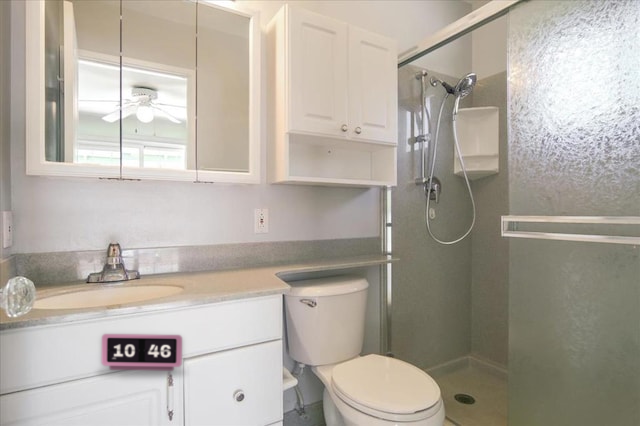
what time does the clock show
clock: 10:46
